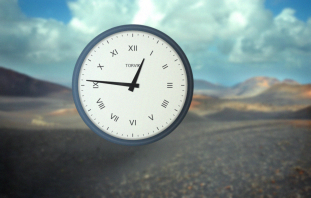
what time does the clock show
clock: 12:46
